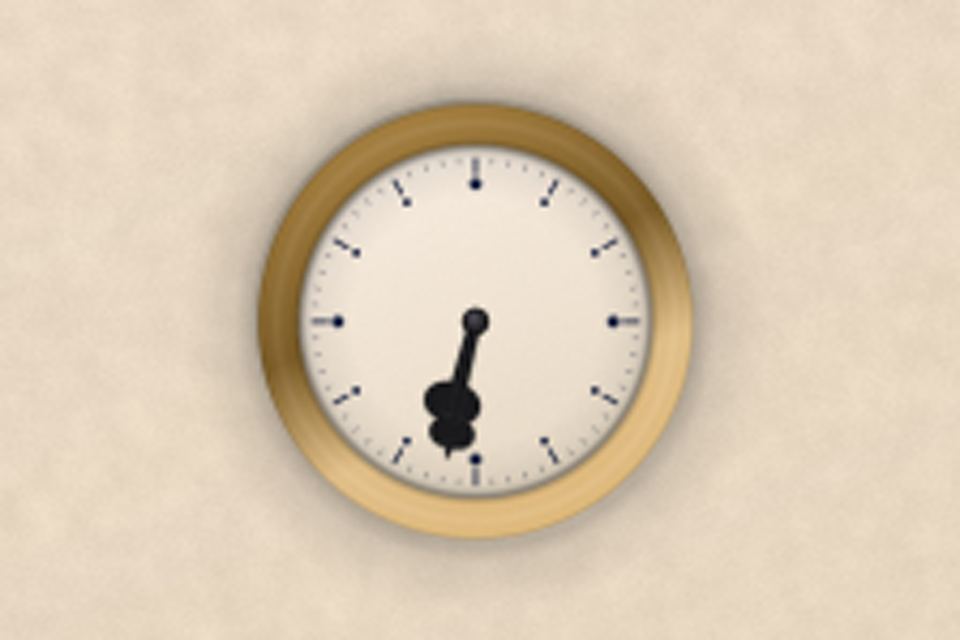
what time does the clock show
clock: 6:32
